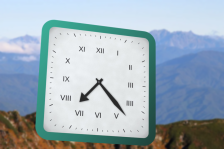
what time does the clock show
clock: 7:23
